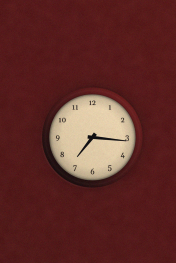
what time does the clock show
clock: 7:16
